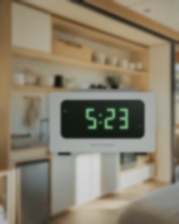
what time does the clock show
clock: 5:23
